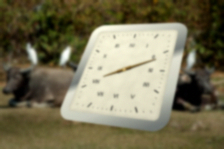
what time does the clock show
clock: 8:11
